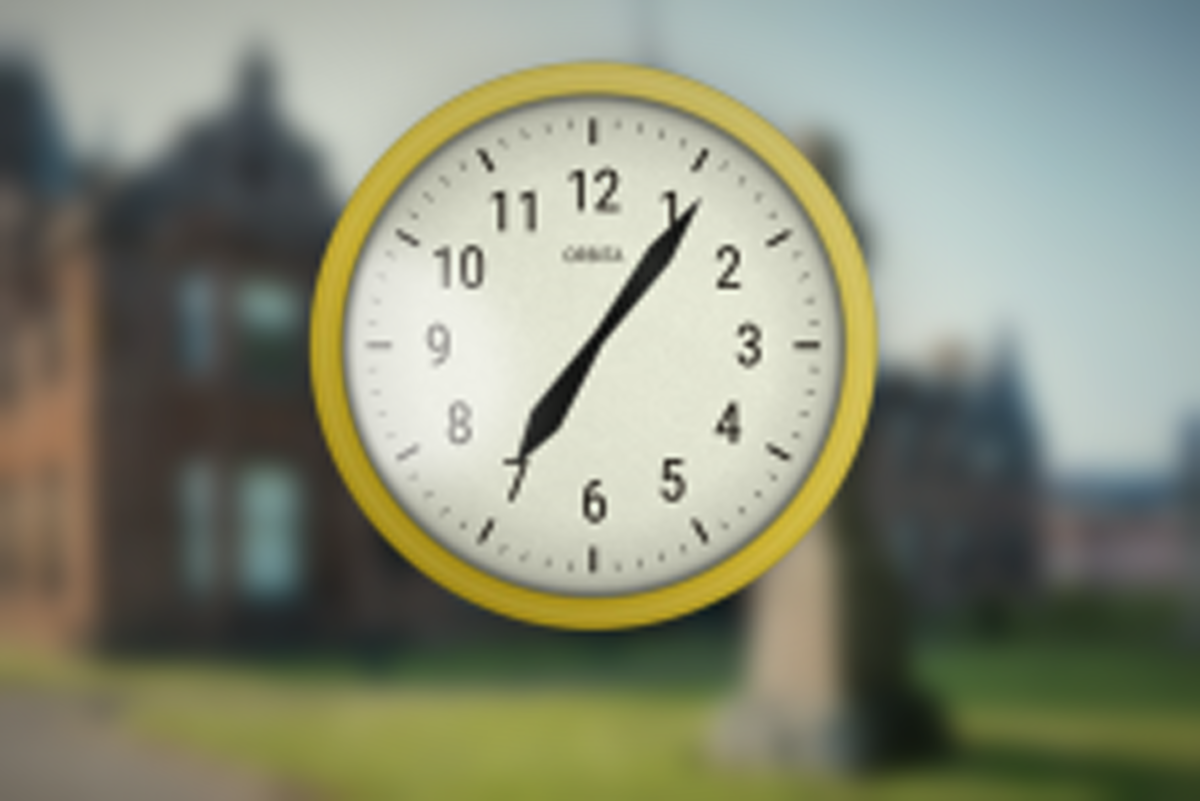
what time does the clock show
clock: 7:06
